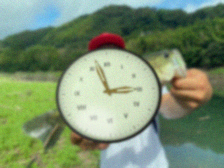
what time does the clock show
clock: 2:57
